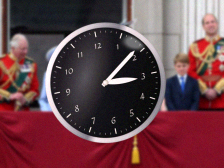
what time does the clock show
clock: 3:09
